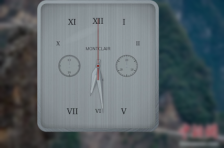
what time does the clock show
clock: 6:29
